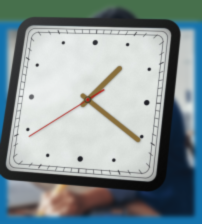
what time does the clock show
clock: 1:20:39
